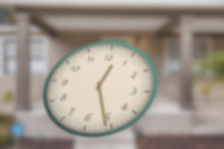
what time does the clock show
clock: 12:26
